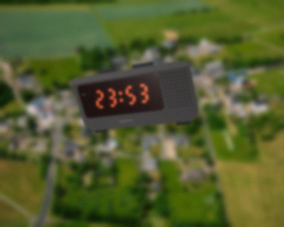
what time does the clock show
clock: 23:53
